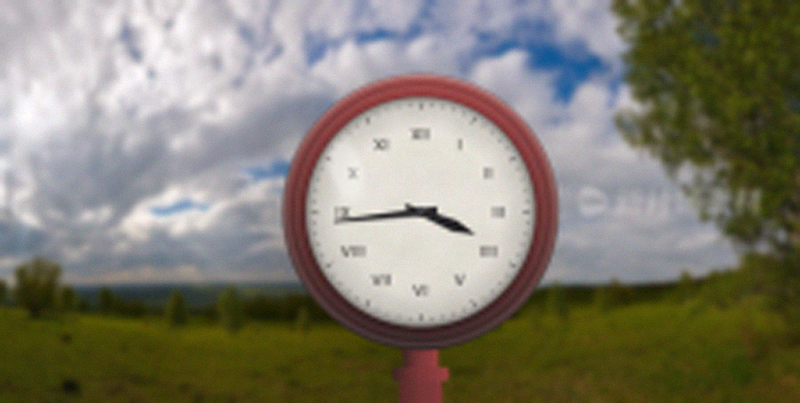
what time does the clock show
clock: 3:44
